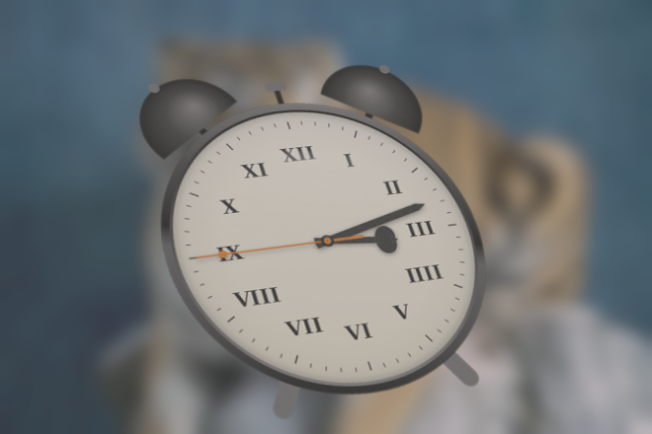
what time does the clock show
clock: 3:12:45
